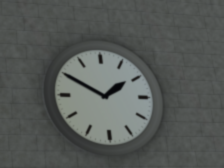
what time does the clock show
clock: 1:50
